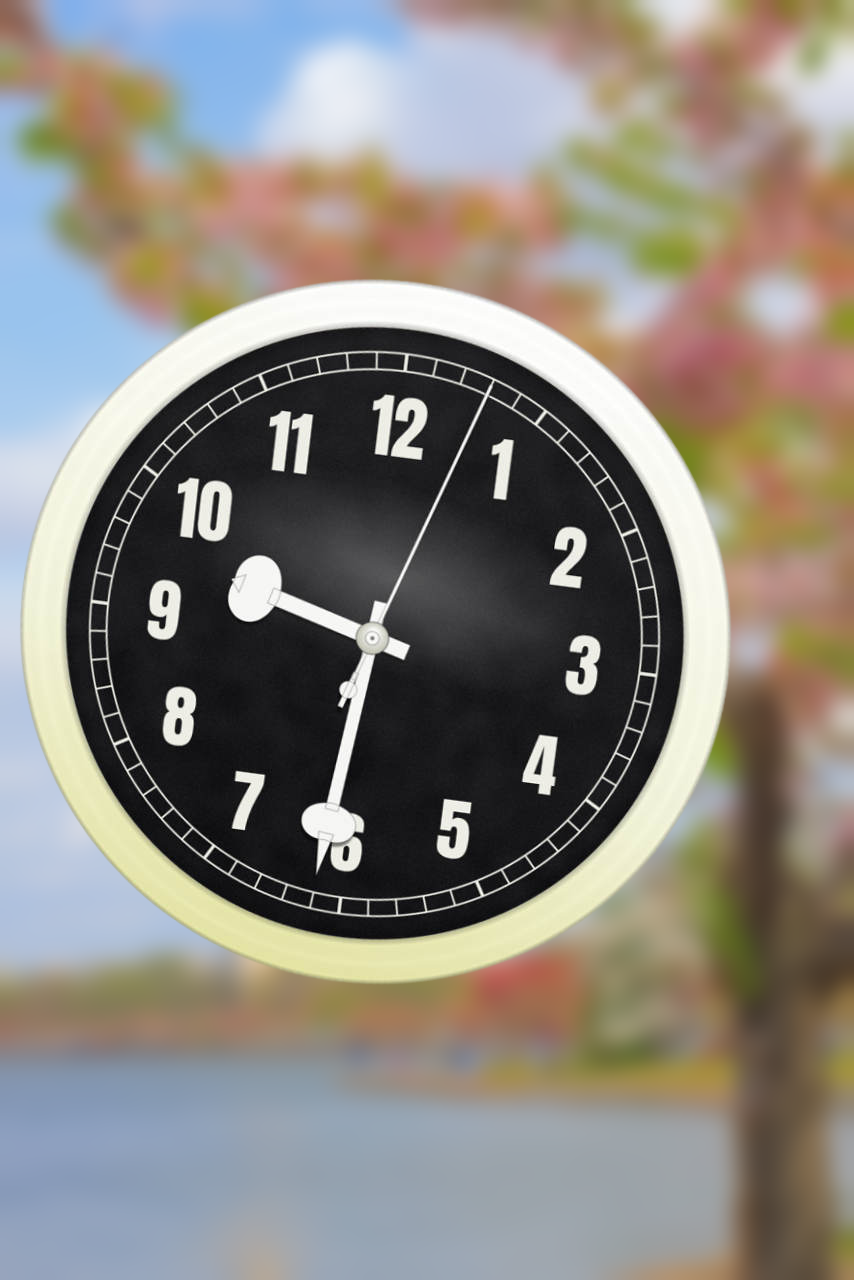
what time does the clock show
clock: 9:31:03
